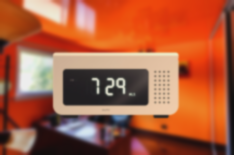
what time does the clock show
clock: 7:29
